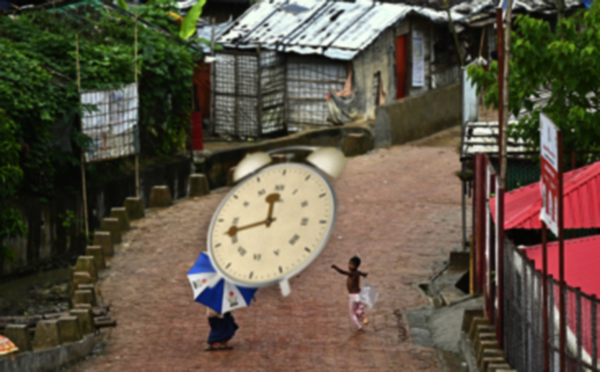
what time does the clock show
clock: 11:42
